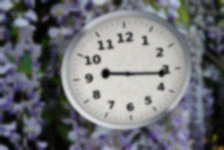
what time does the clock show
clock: 9:16
